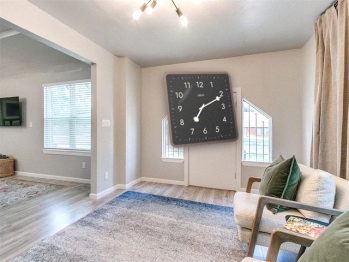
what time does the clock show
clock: 7:11
